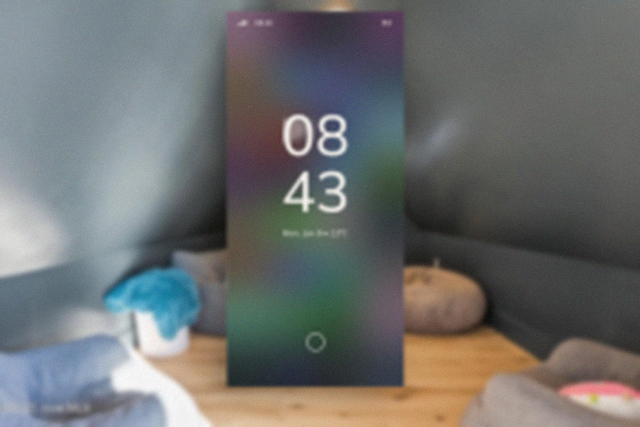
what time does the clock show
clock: 8:43
